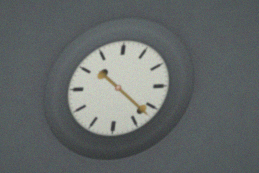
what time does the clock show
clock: 10:22
